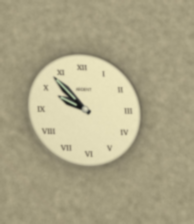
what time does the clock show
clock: 9:53
